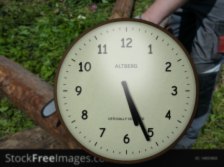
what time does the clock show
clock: 5:26
